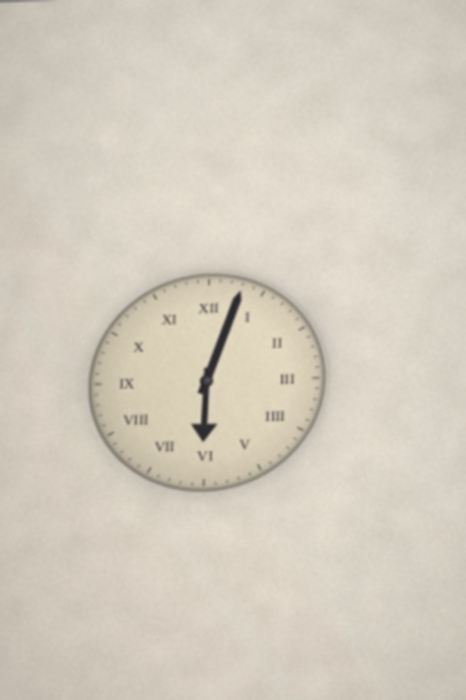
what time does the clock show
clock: 6:03
